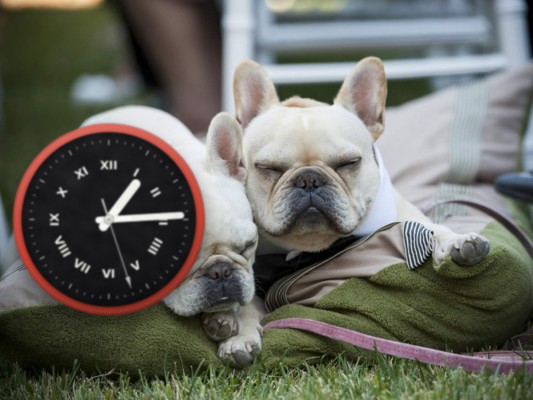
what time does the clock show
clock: 1:14:27
